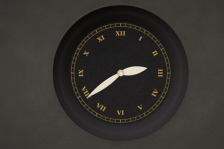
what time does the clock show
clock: 2:39
